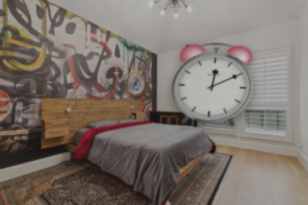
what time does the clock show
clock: 12:10
